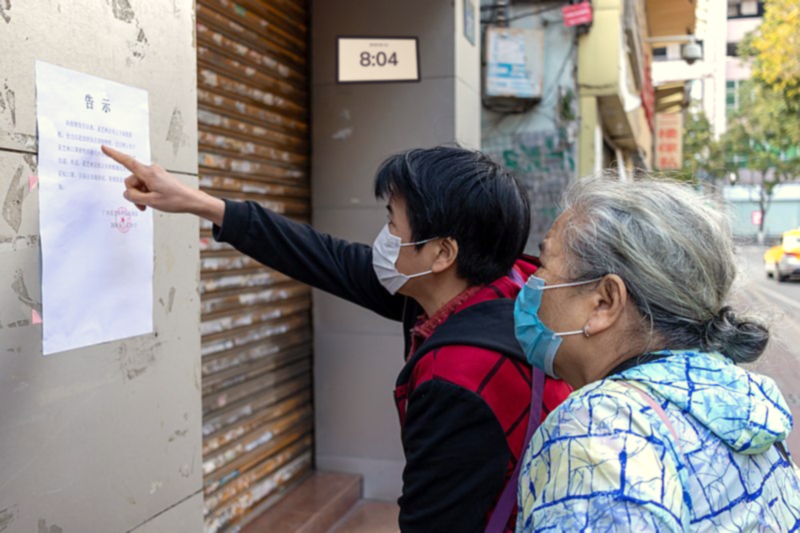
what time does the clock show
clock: 8:04
